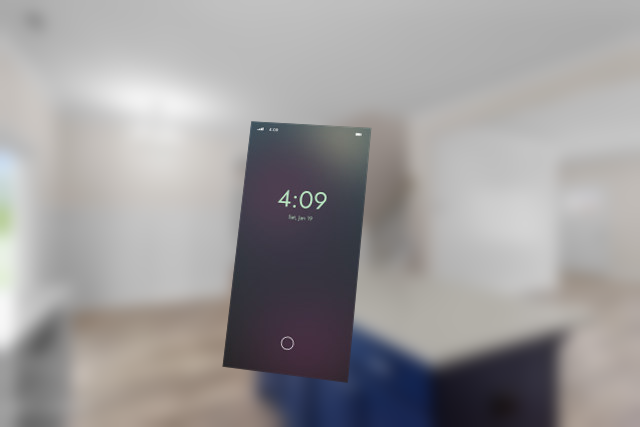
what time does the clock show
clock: 4:09
